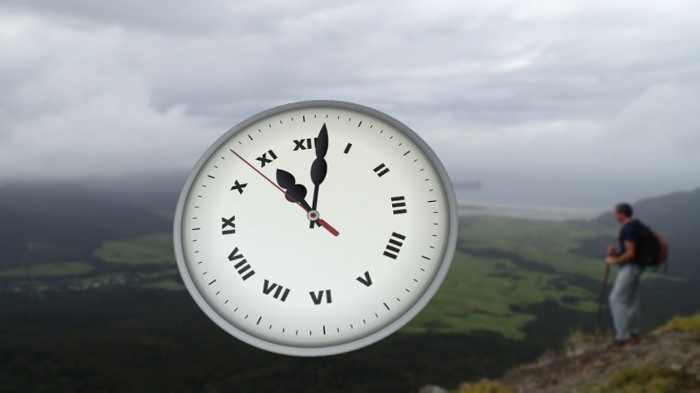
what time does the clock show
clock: 11:01:53
